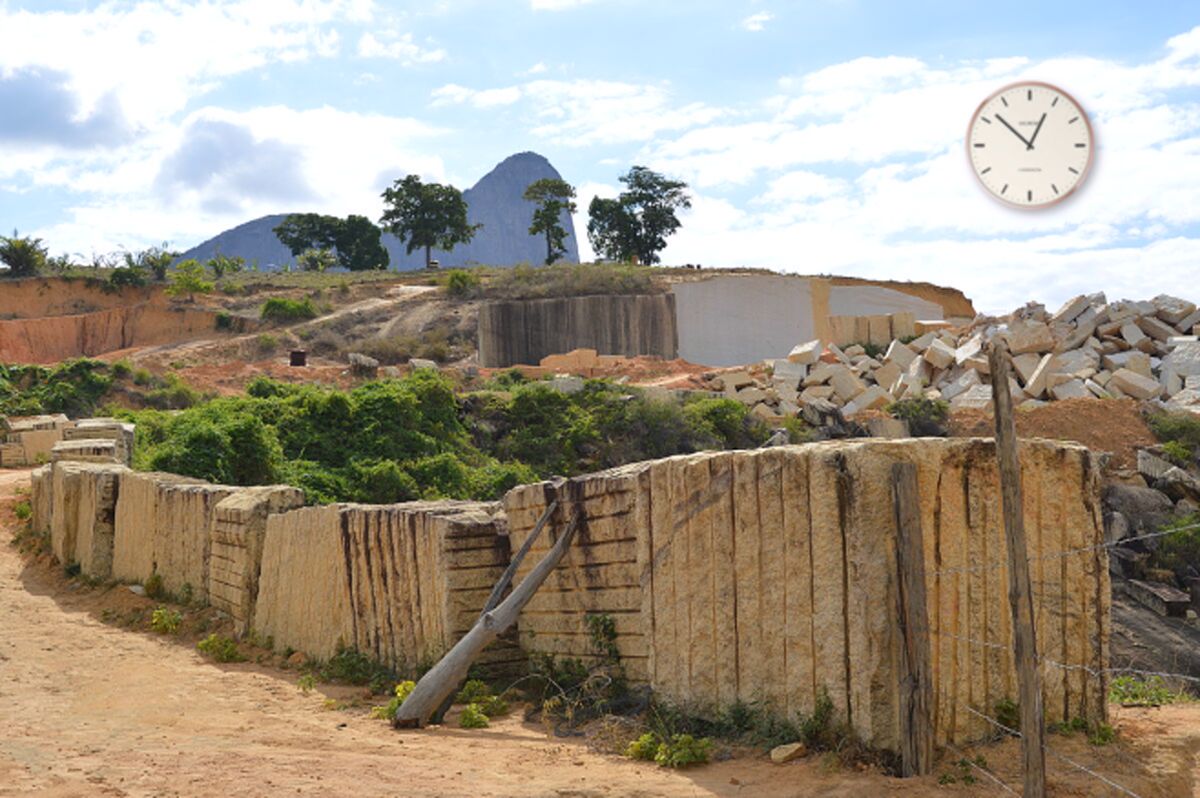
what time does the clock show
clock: 12:52
